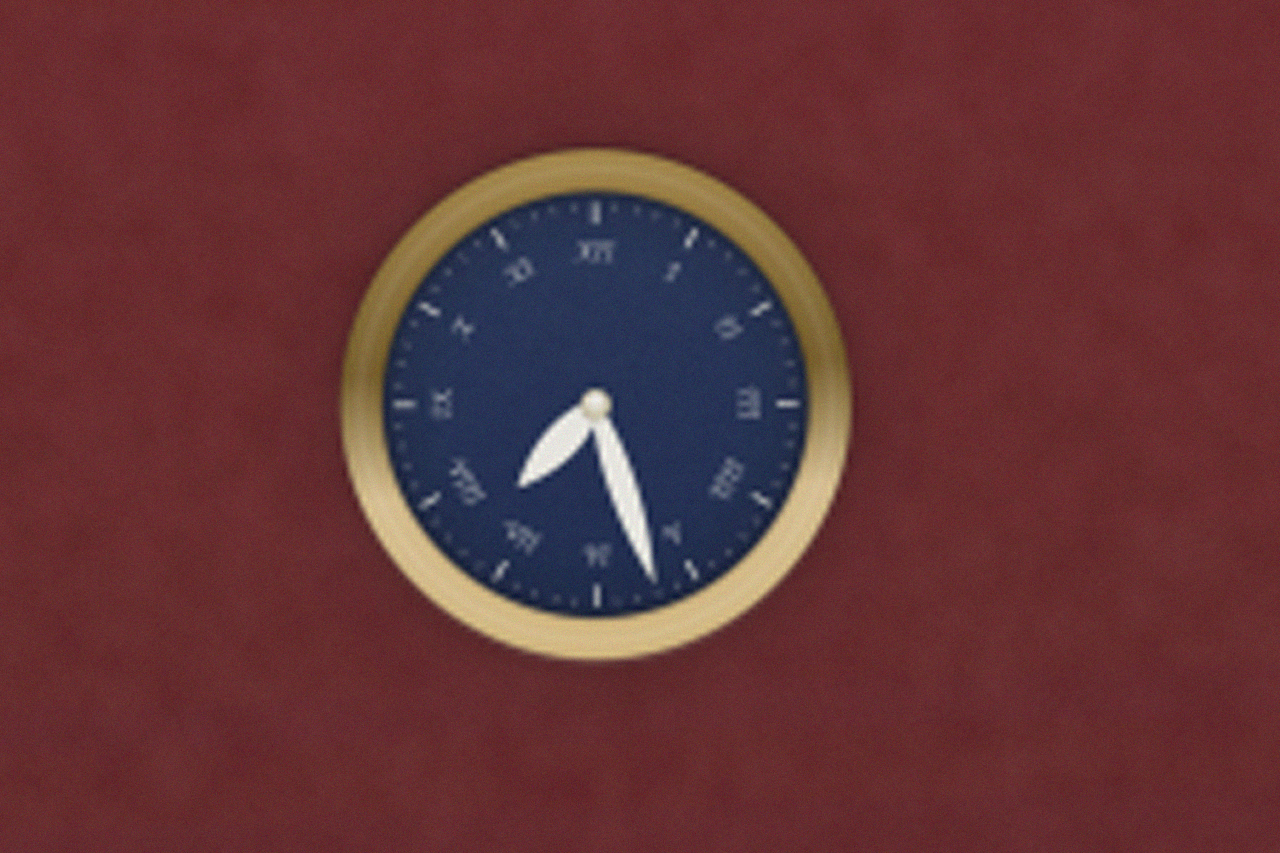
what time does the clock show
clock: 7:27
